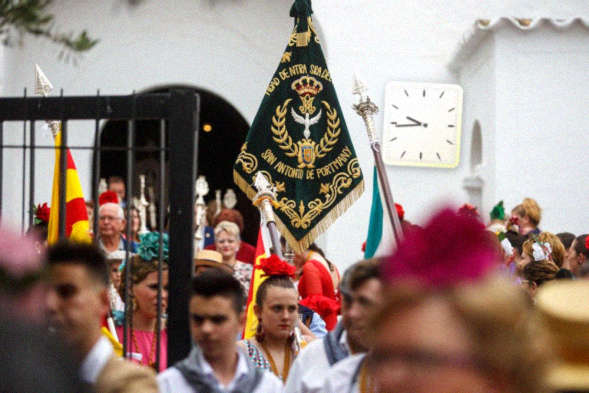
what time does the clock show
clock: 9:44
